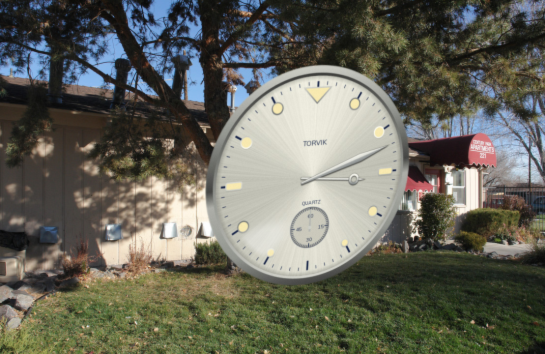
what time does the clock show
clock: 3:12
